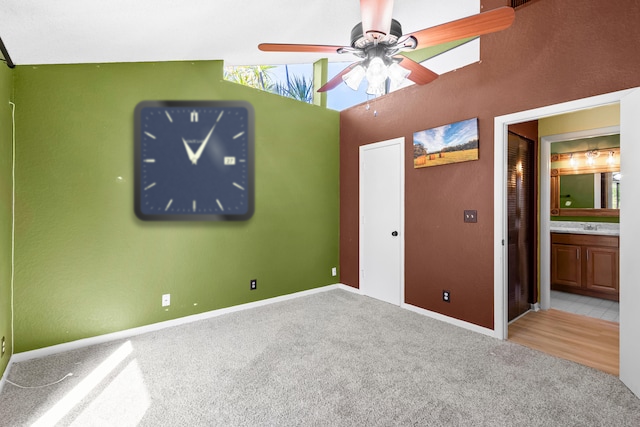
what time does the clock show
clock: 11:05
